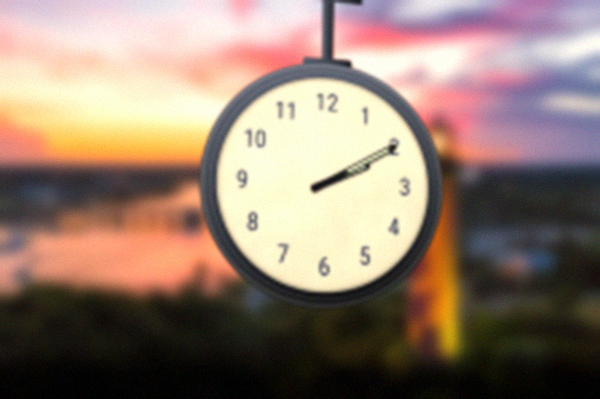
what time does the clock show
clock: 2:10
